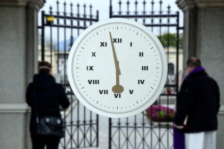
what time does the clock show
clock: 5:58
